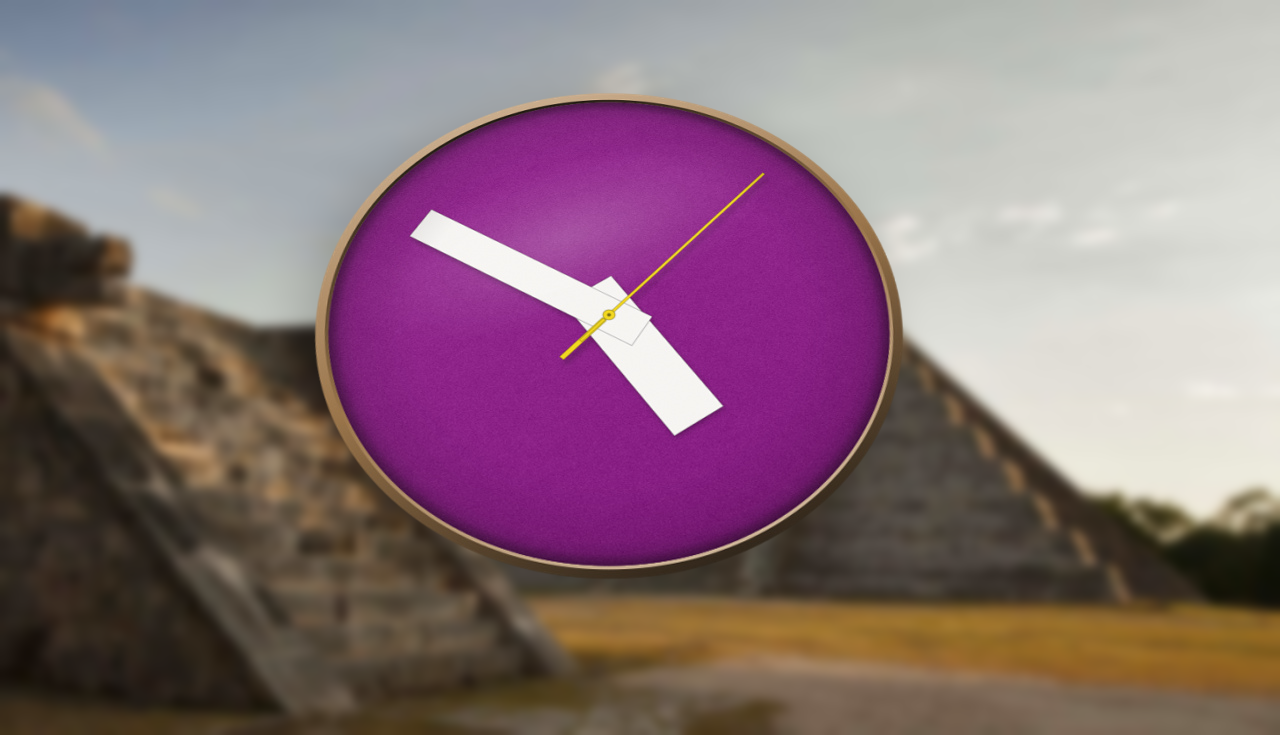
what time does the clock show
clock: 4:50:07
